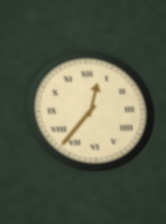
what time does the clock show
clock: 12:37
